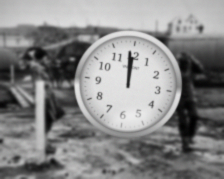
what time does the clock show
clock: 11:59
